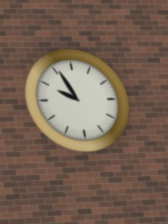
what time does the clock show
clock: 9:56
